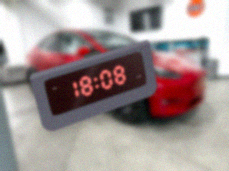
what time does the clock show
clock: 18:08
